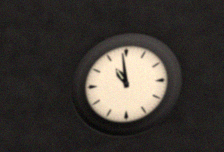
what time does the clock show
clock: 10:59
